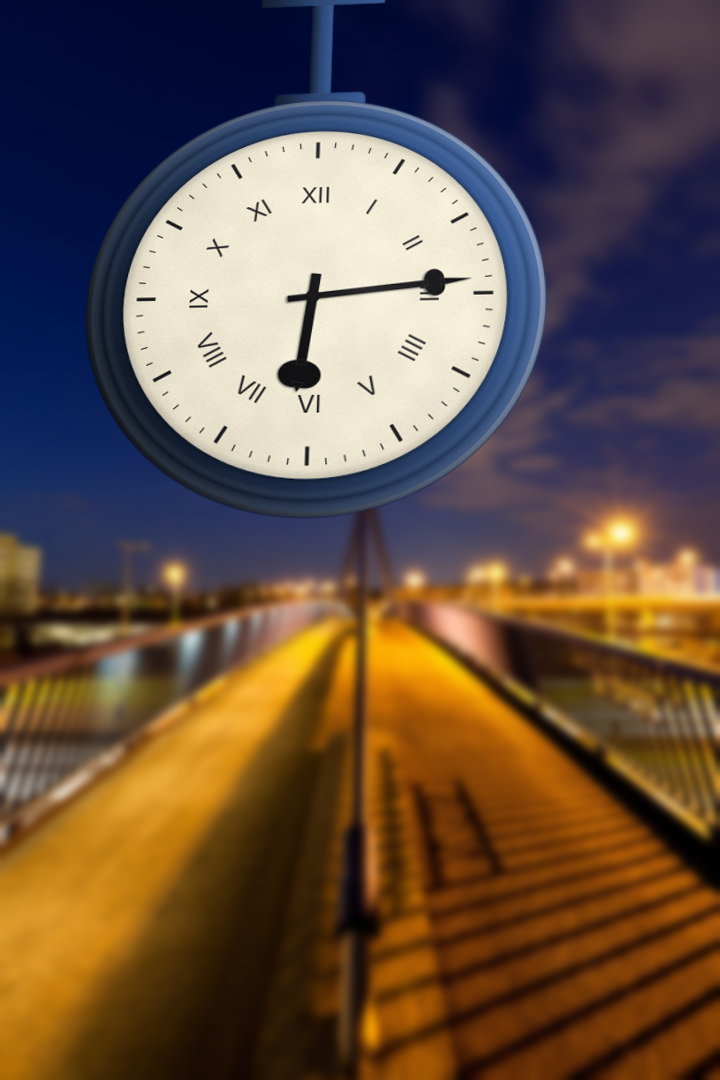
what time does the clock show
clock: 6:14
